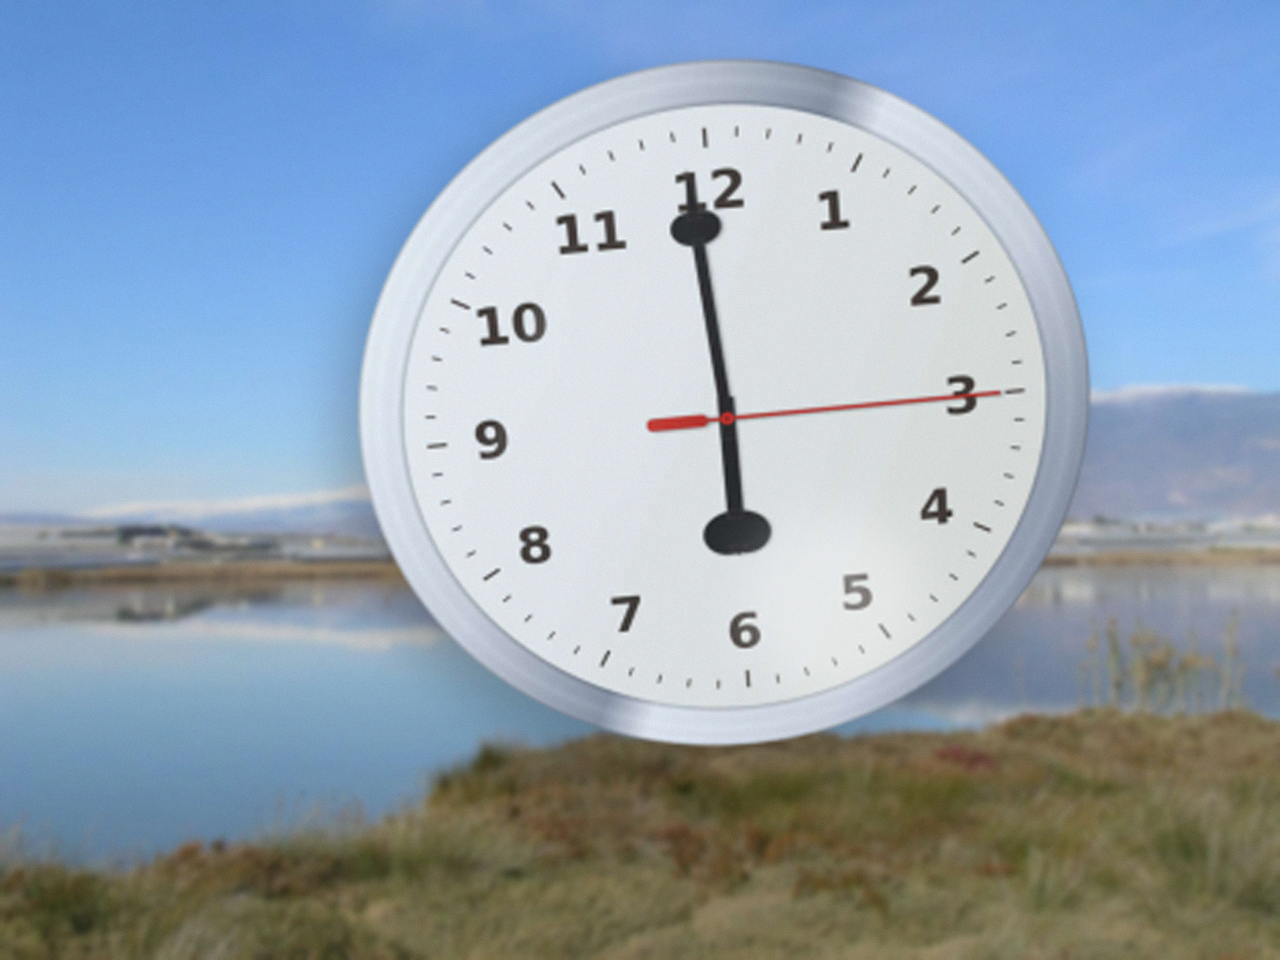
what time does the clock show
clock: 5:59:15
